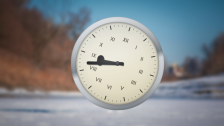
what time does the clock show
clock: 8:42
